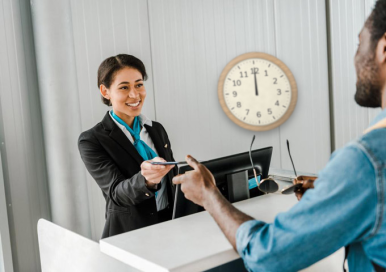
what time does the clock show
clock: 12:00
